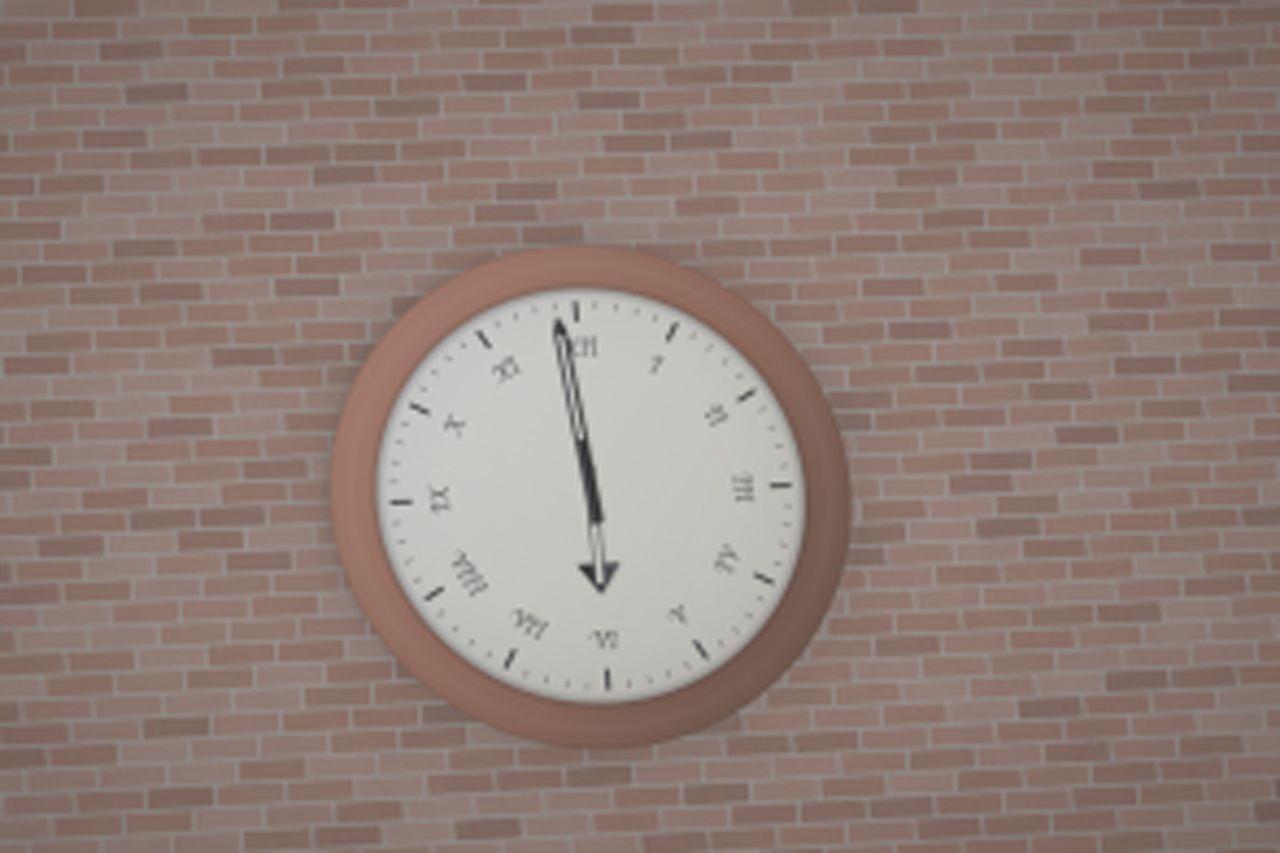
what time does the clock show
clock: 5:59
